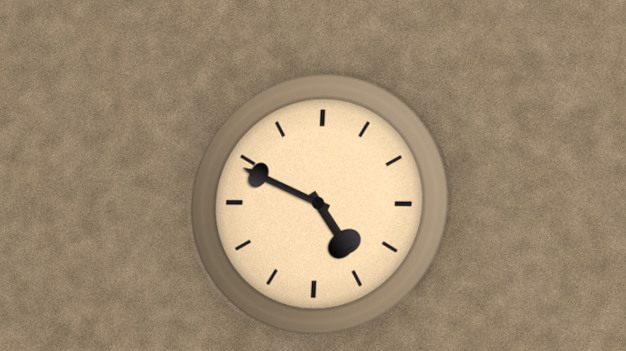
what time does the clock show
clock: 4:49
